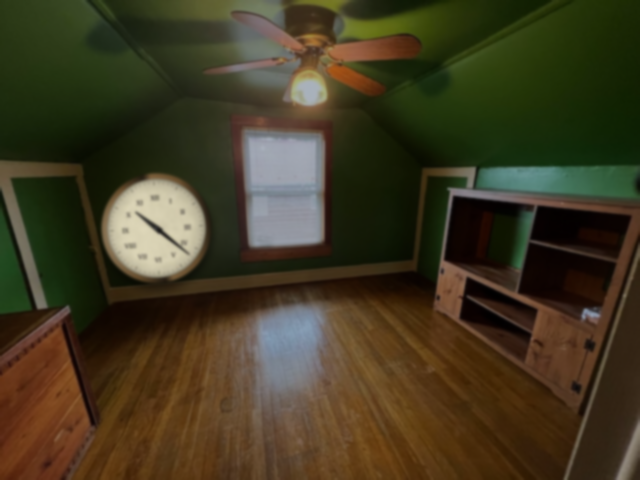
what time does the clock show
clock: 10:22
